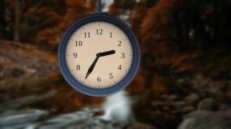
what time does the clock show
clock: 2:35
